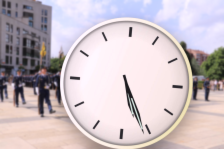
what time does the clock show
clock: 5:26
